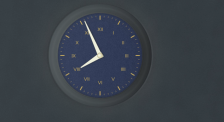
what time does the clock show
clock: 7:56
